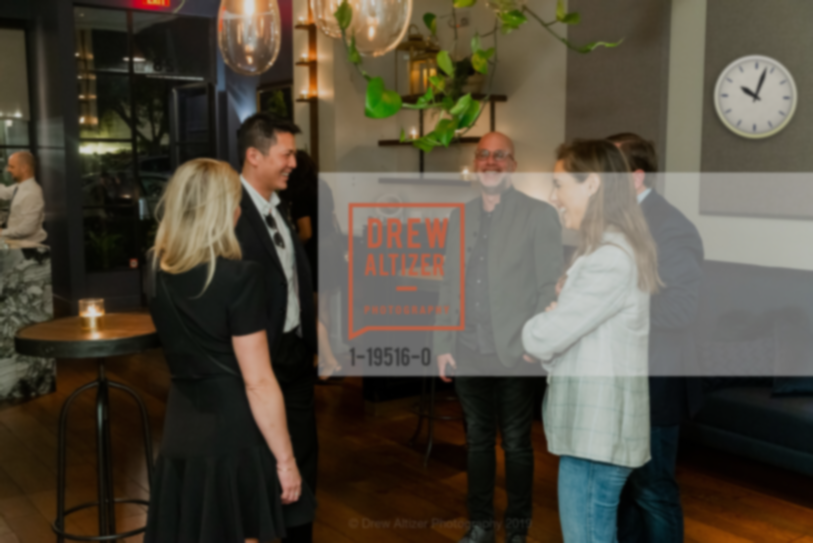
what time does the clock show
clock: 10:03
